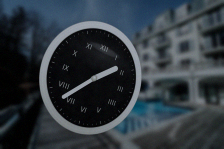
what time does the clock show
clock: 1:37
